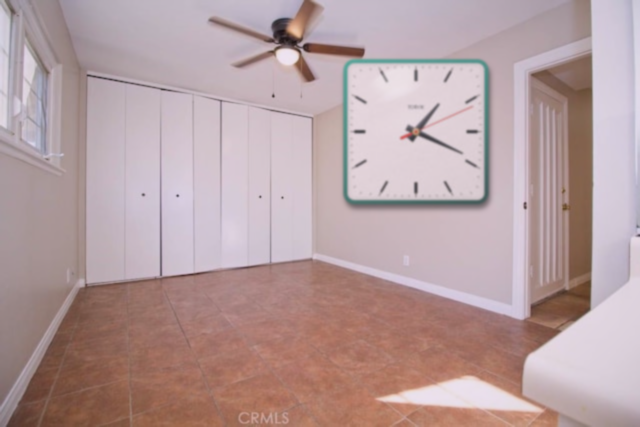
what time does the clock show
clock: 1:19:11
